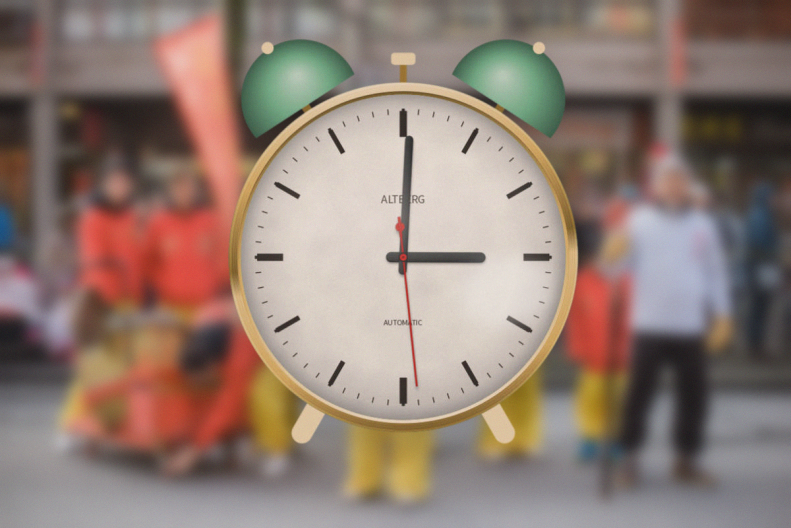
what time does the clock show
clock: 3:00:29
